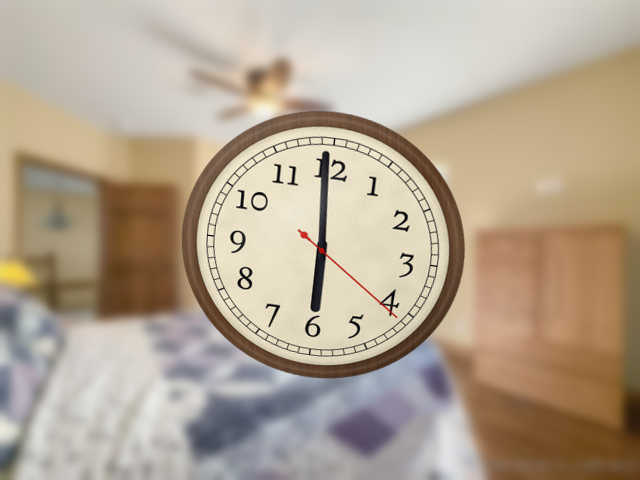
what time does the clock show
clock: 5:59:21
